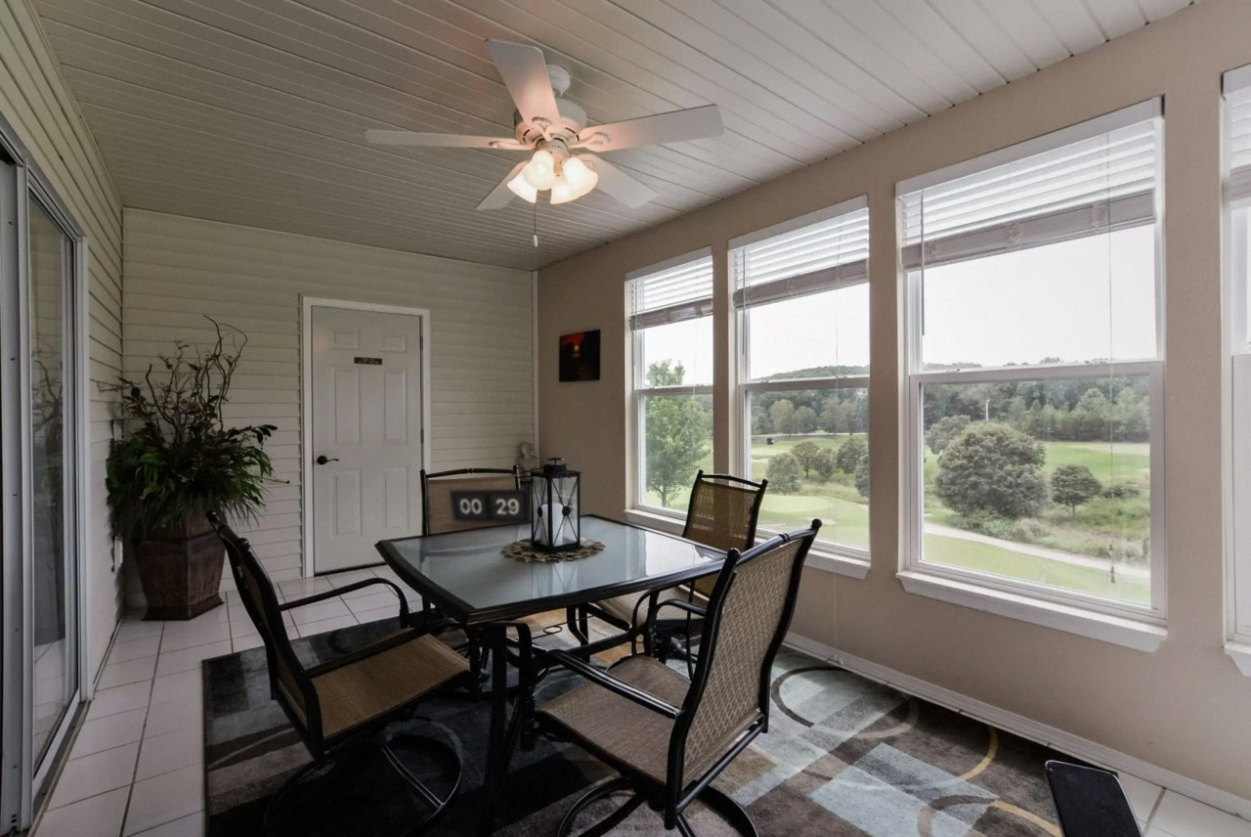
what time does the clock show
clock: 0:29
